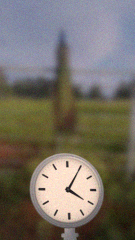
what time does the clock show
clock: 4:05
